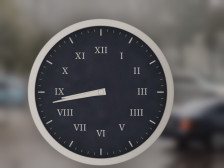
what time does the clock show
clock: 8:43
